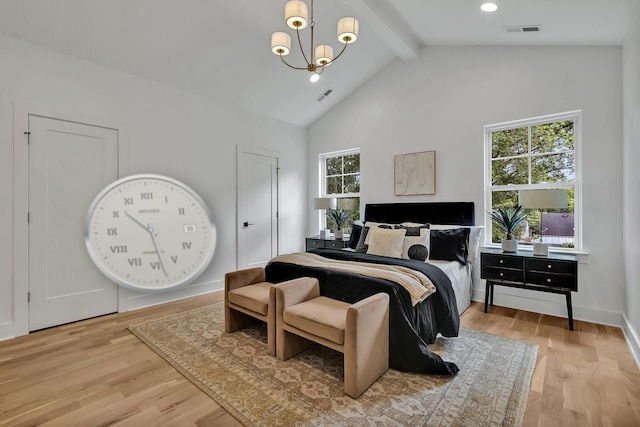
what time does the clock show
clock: 10:28
